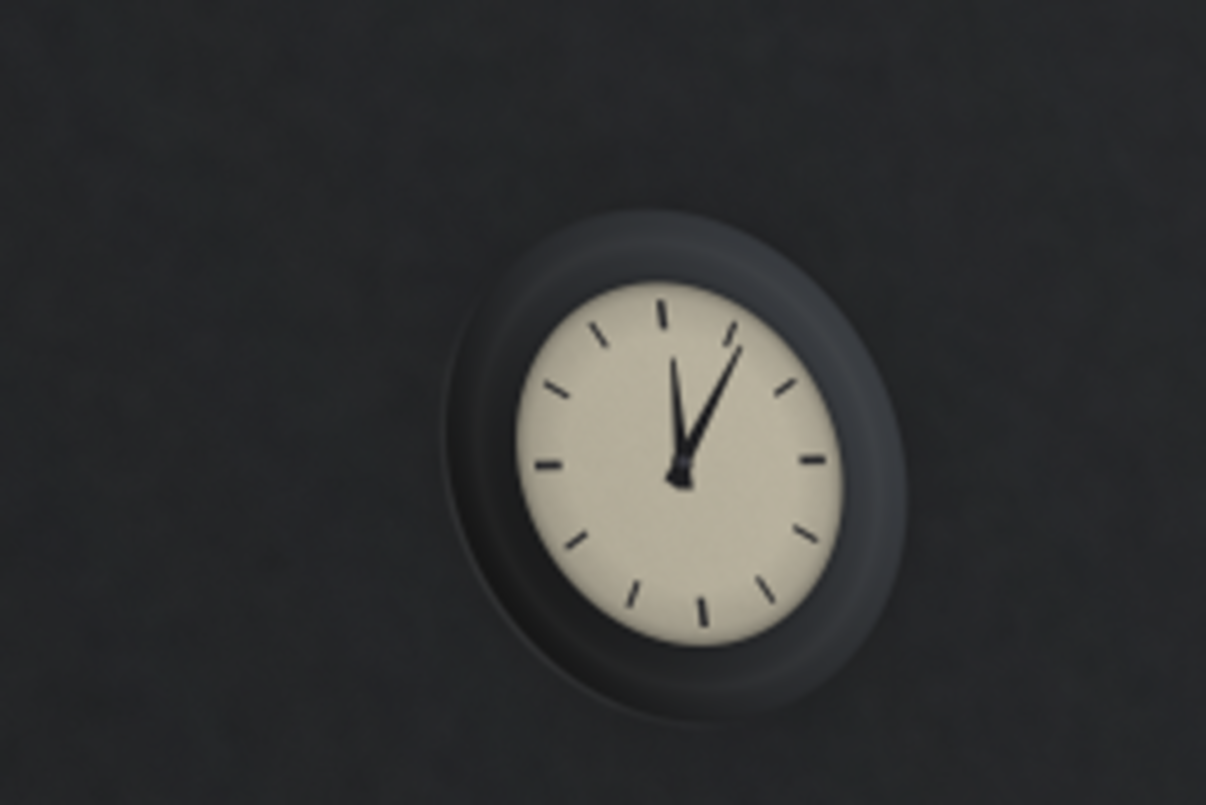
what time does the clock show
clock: 12:06
